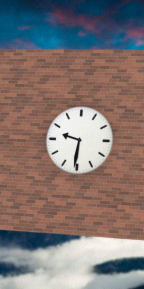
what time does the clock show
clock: 9:31
